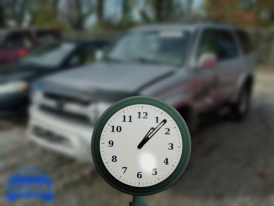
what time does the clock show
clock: 1:07
